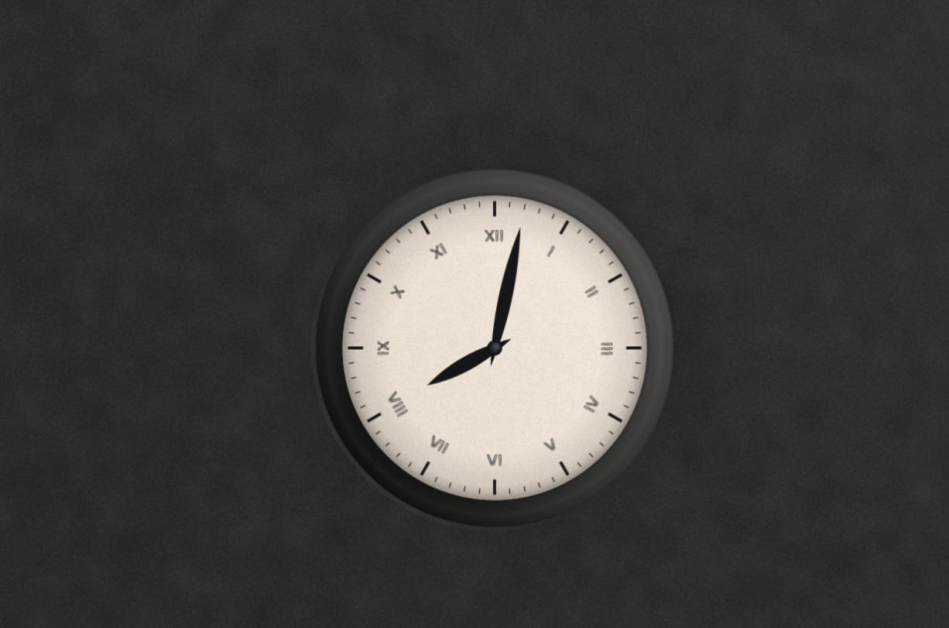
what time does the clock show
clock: 8:02
